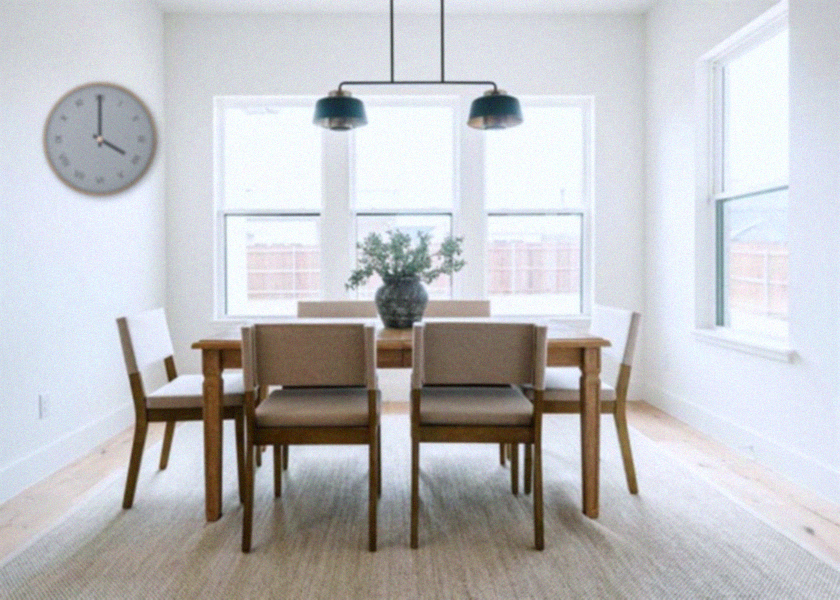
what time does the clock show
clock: 4:00
